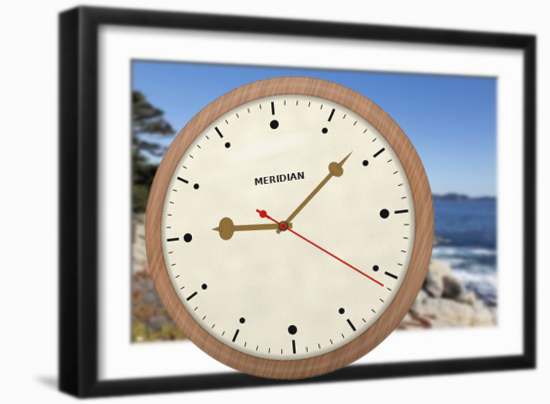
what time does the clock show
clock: 9:08:21
